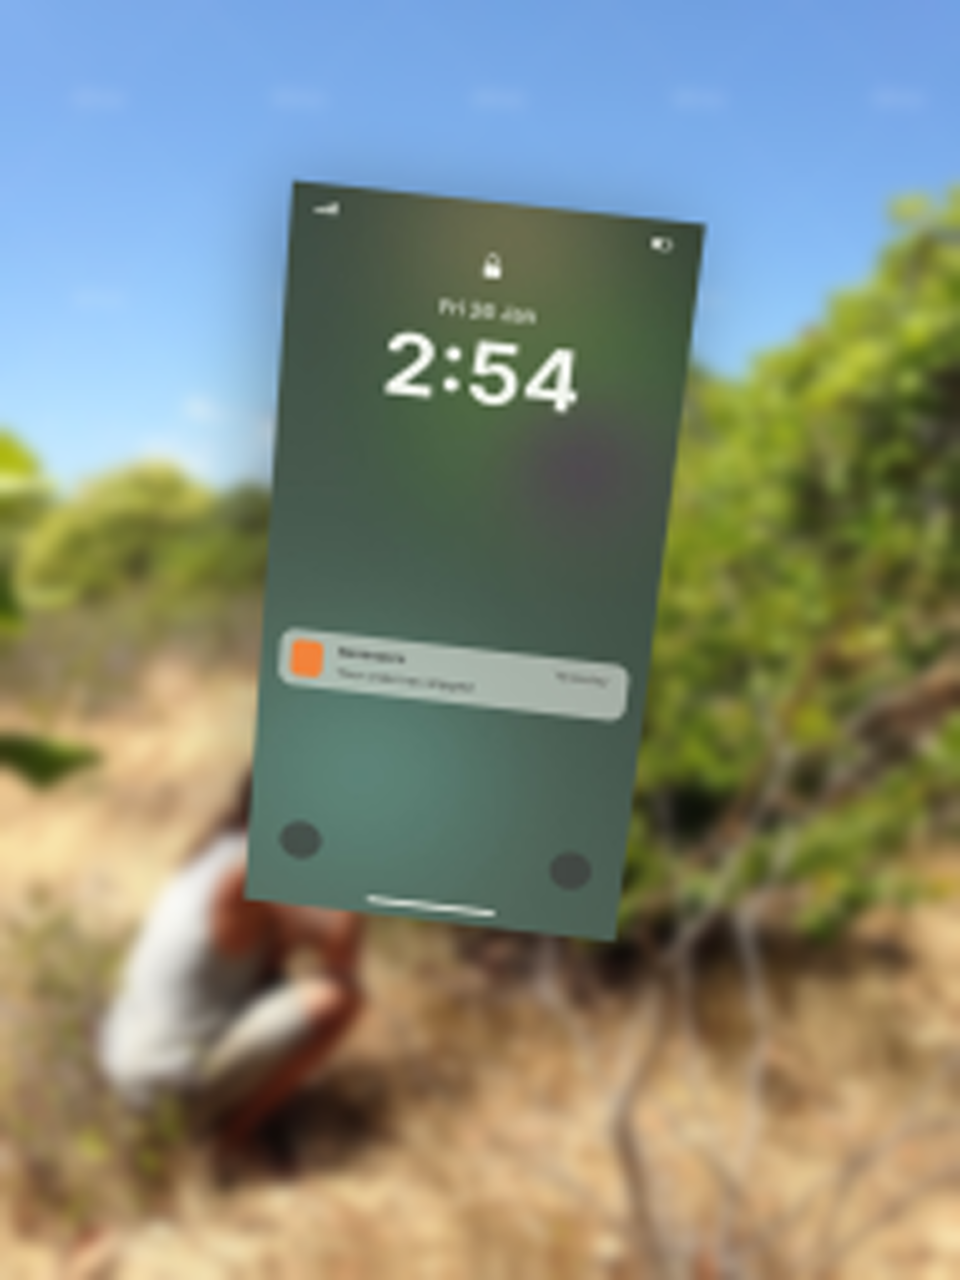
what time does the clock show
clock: 2:54
